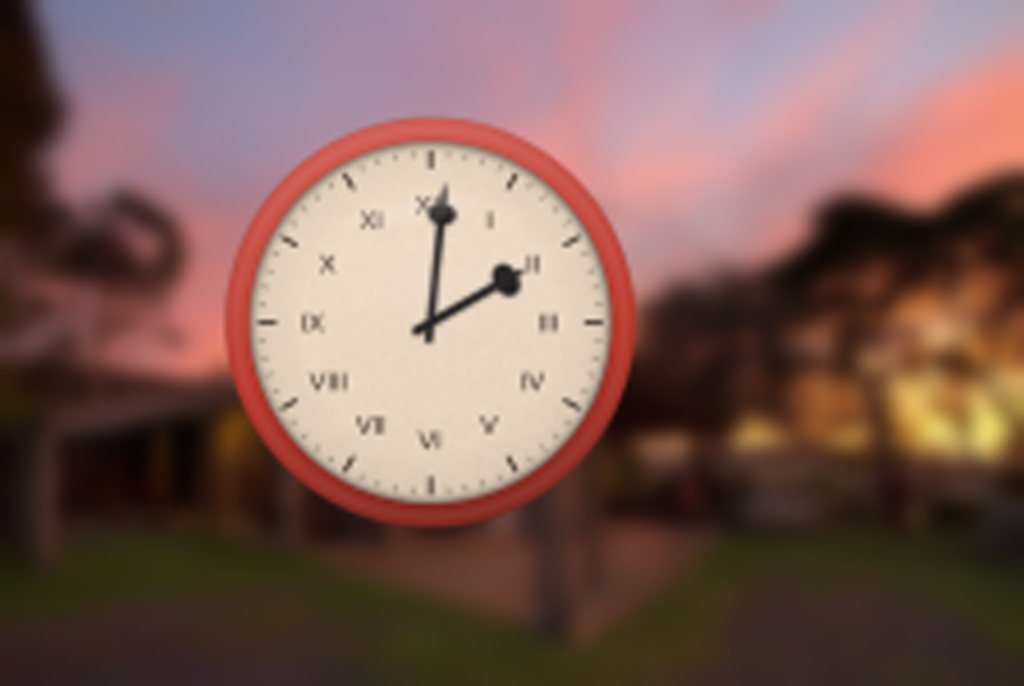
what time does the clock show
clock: 2:01
